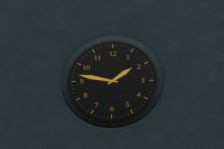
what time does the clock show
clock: 1:47
